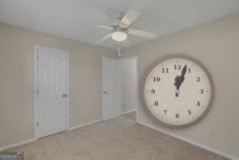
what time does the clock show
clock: 12:03
